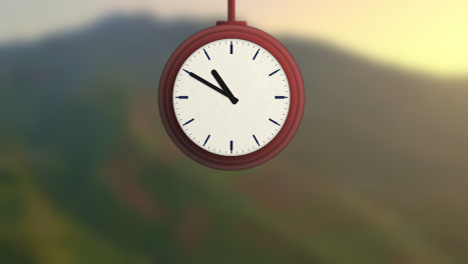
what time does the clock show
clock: 10:50
